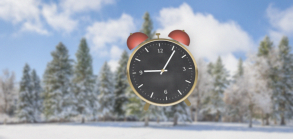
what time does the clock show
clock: 9:06
